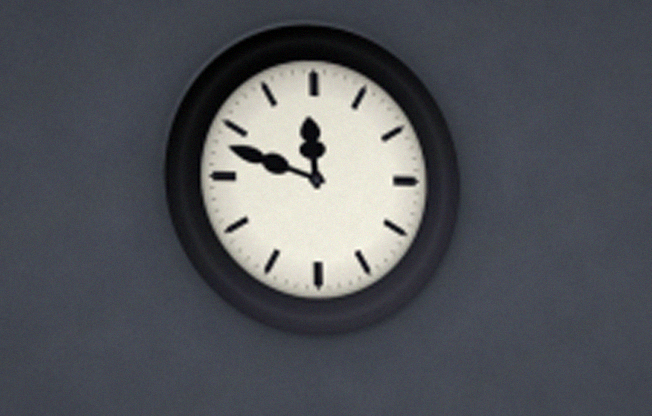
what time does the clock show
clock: 11:48
